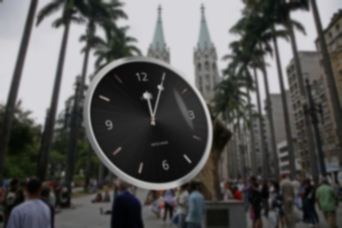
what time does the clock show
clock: 12:05
